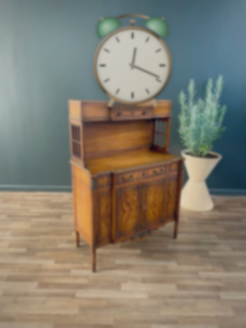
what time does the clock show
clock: 12:19
